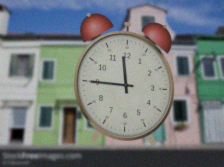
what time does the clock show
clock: 11:45
